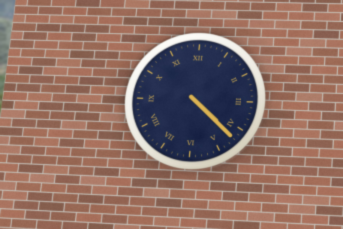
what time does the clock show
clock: 4:22
